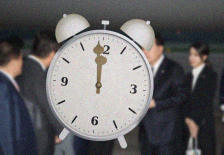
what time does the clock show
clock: 11:59
